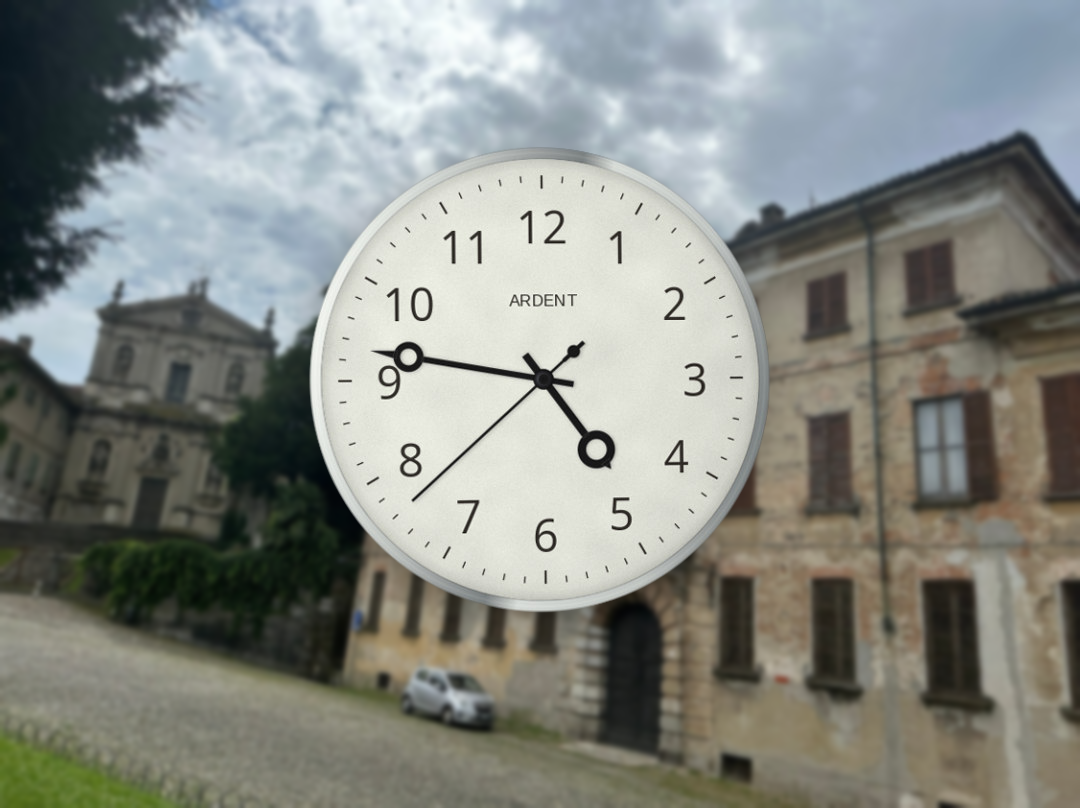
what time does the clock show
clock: 4:46:38
